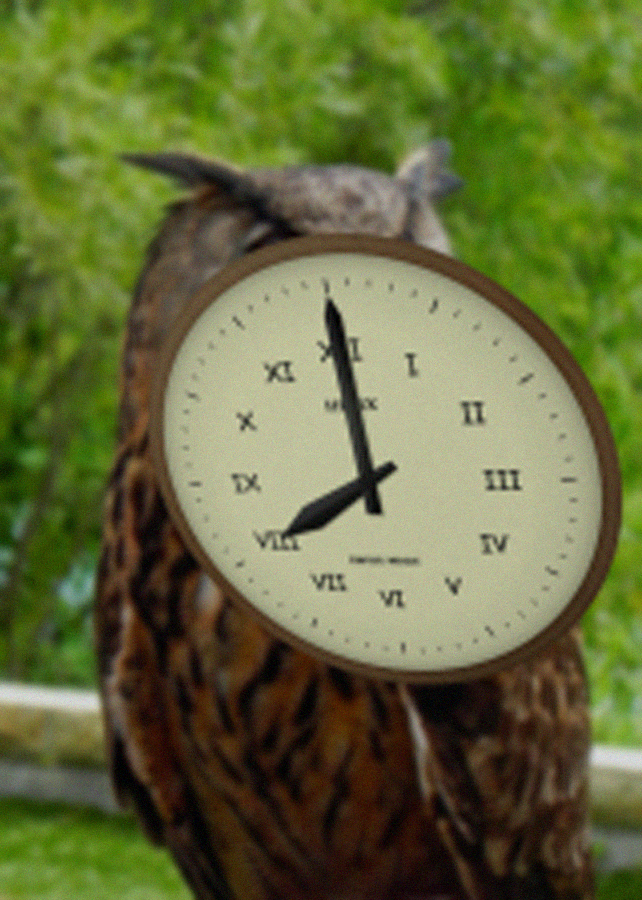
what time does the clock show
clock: 8:00
